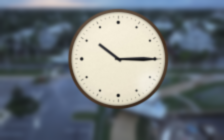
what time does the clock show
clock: 10:15
